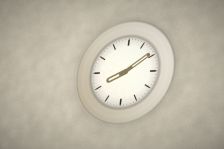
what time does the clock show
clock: 8:09
